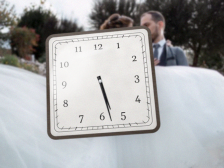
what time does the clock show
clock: 5:28
